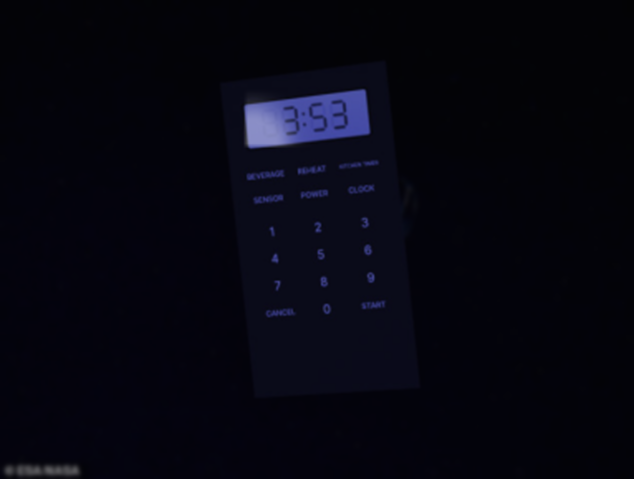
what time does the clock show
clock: 3:53
